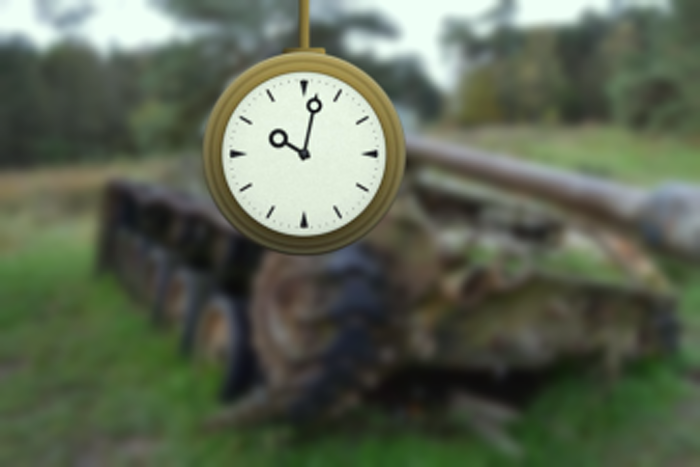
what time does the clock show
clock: 10:02
